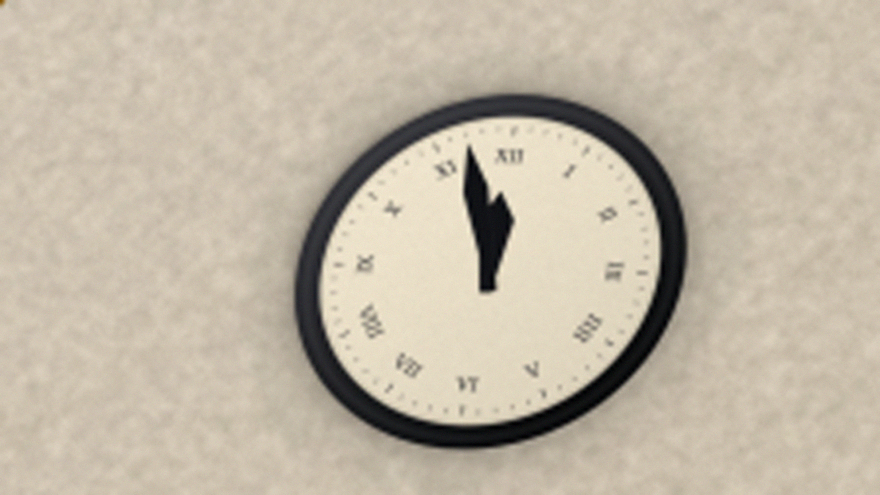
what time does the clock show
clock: 11:57
